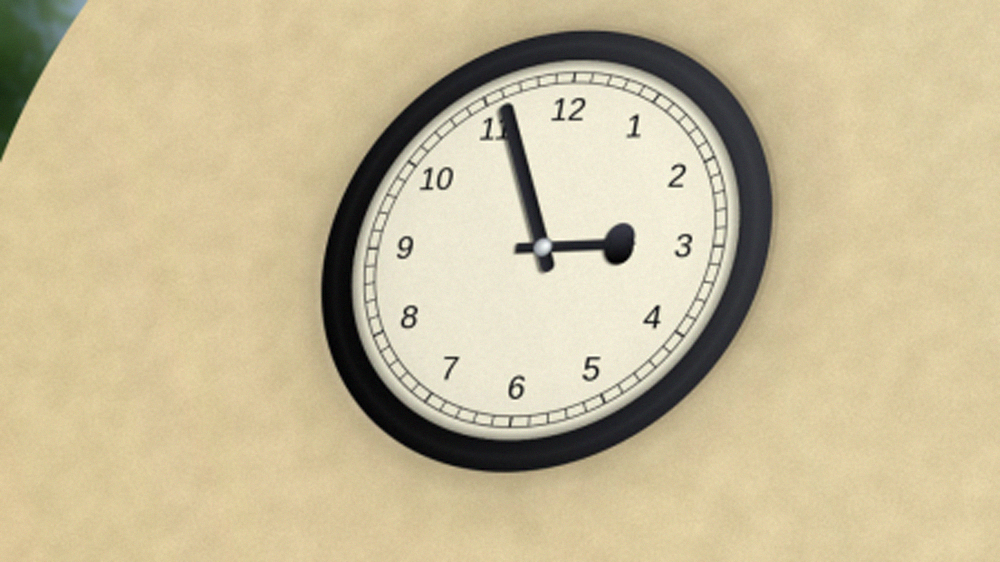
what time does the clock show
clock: 2:56
